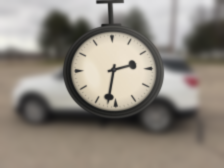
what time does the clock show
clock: 2:32
